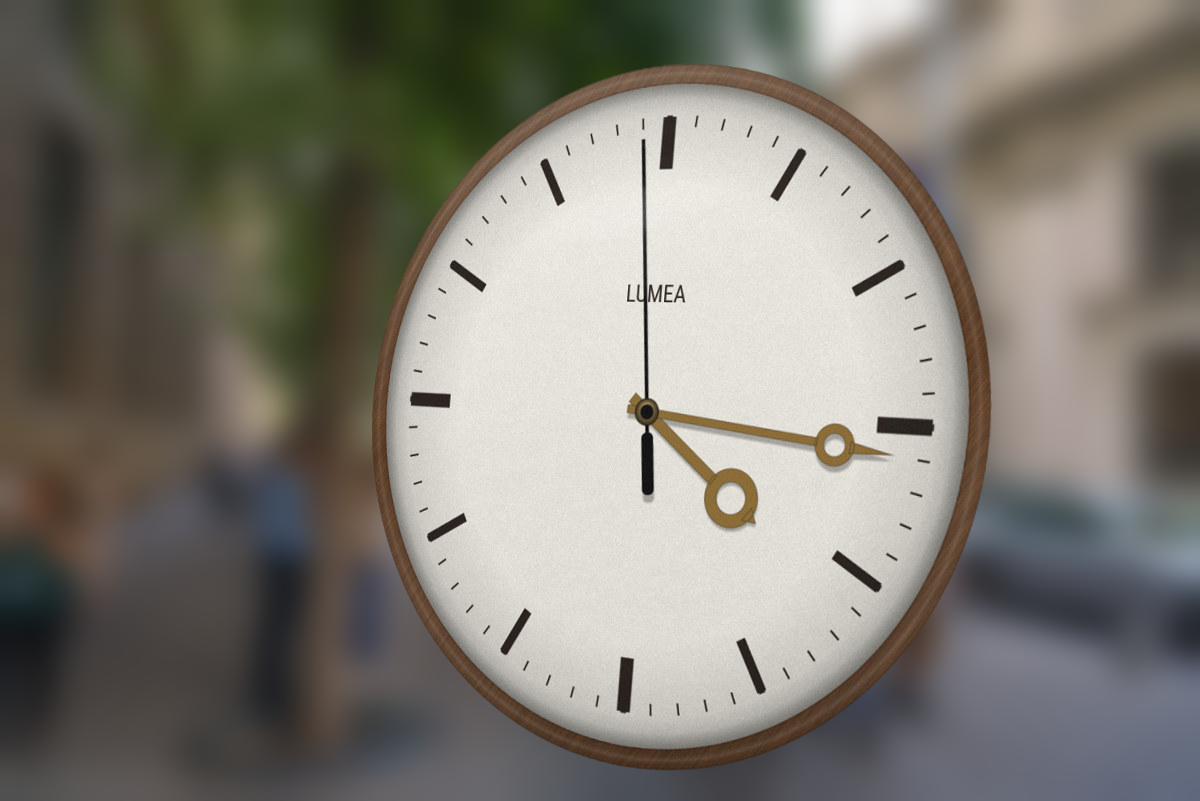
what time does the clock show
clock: 4:15:59
